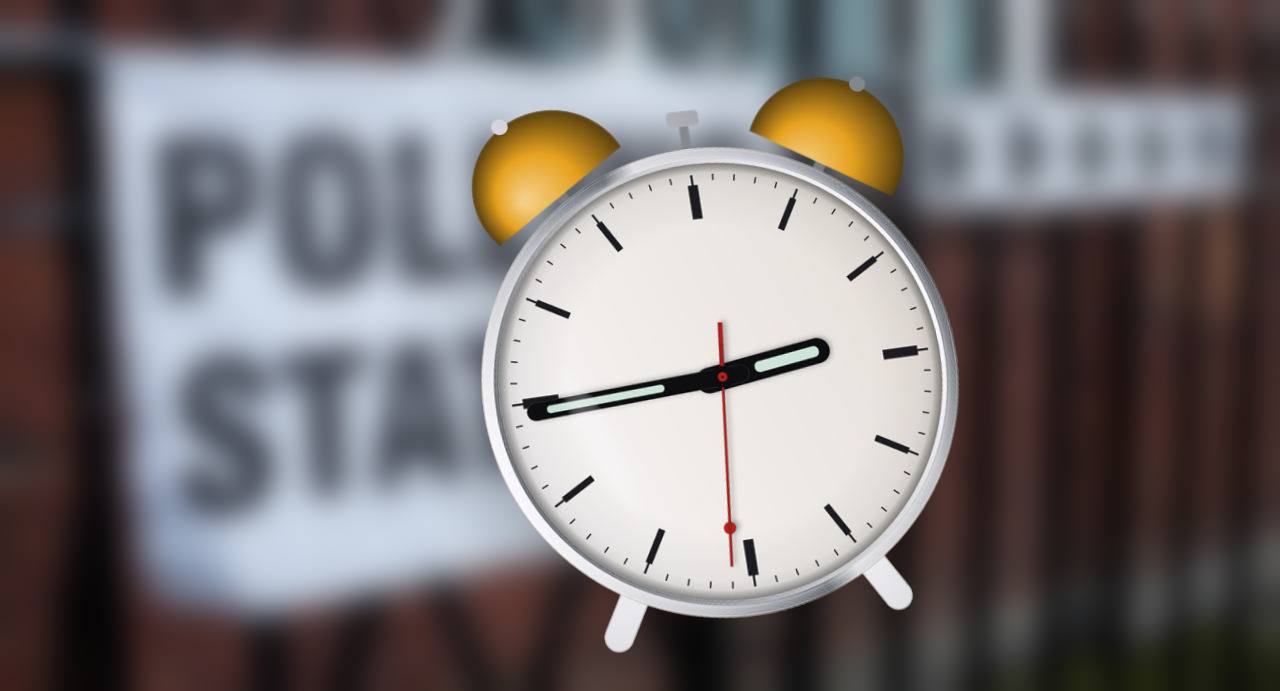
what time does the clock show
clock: 2:44:31
